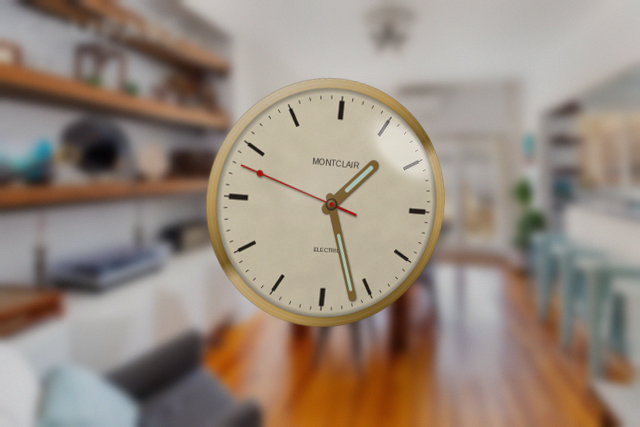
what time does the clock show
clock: 1:26:48
